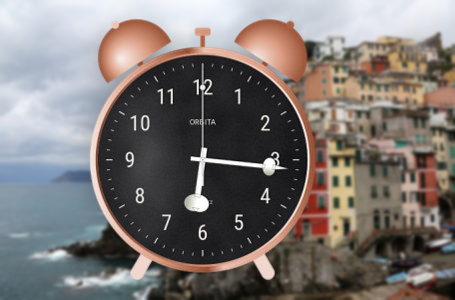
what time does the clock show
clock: 6:16:00
